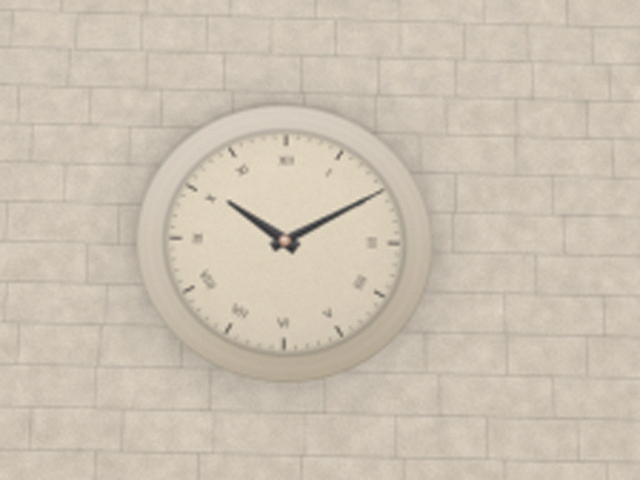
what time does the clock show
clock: 10:10
